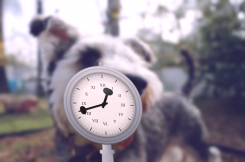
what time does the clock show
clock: 12:42
